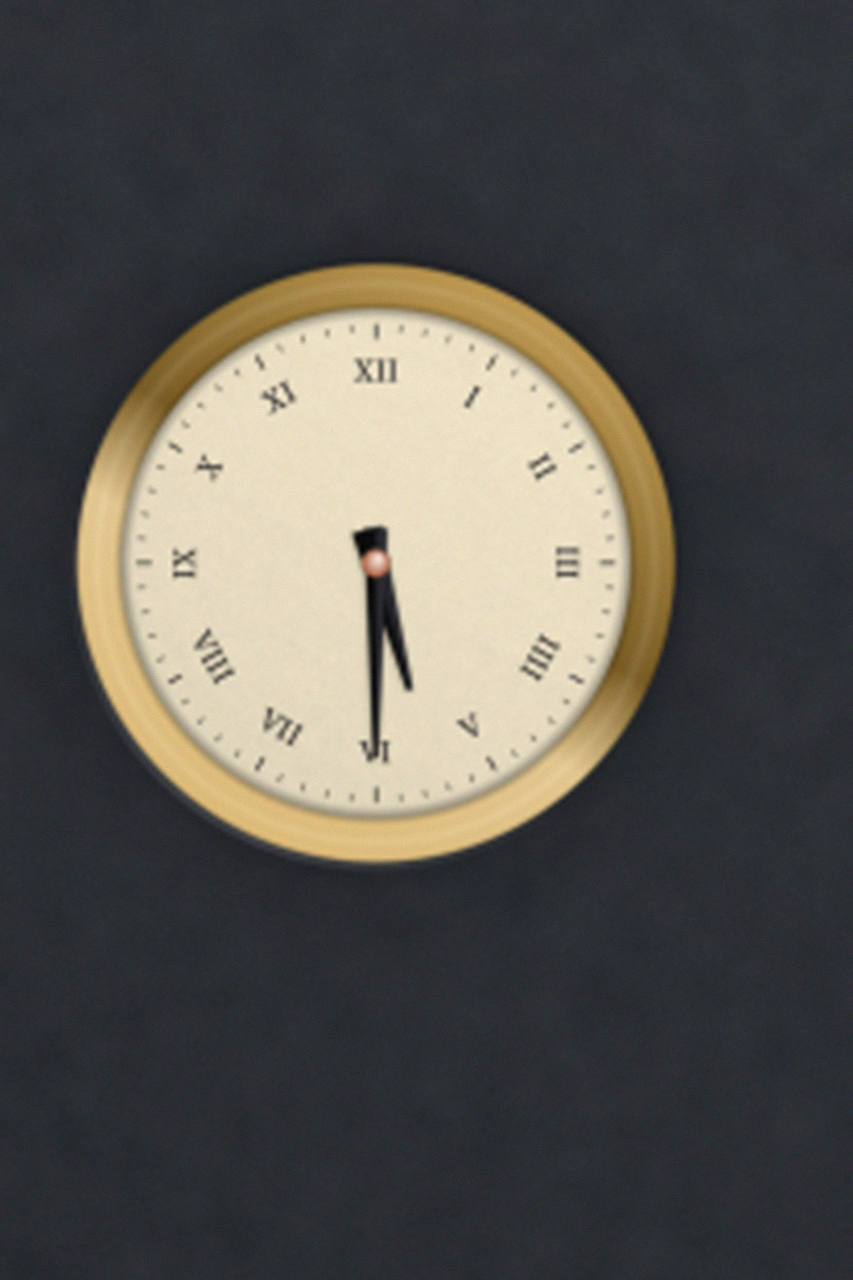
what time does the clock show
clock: 5:30
